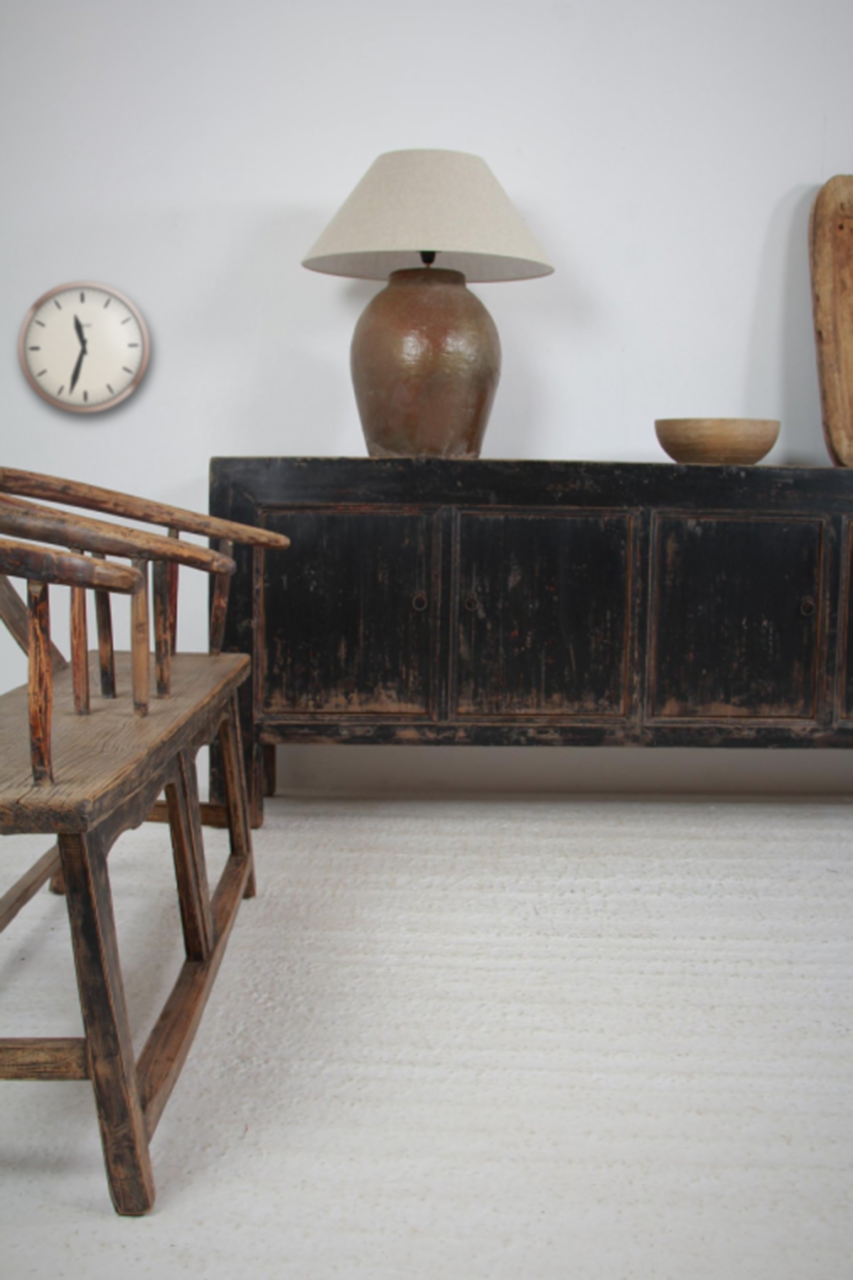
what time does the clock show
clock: 11:33
